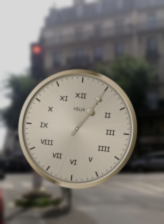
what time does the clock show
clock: 1:05
